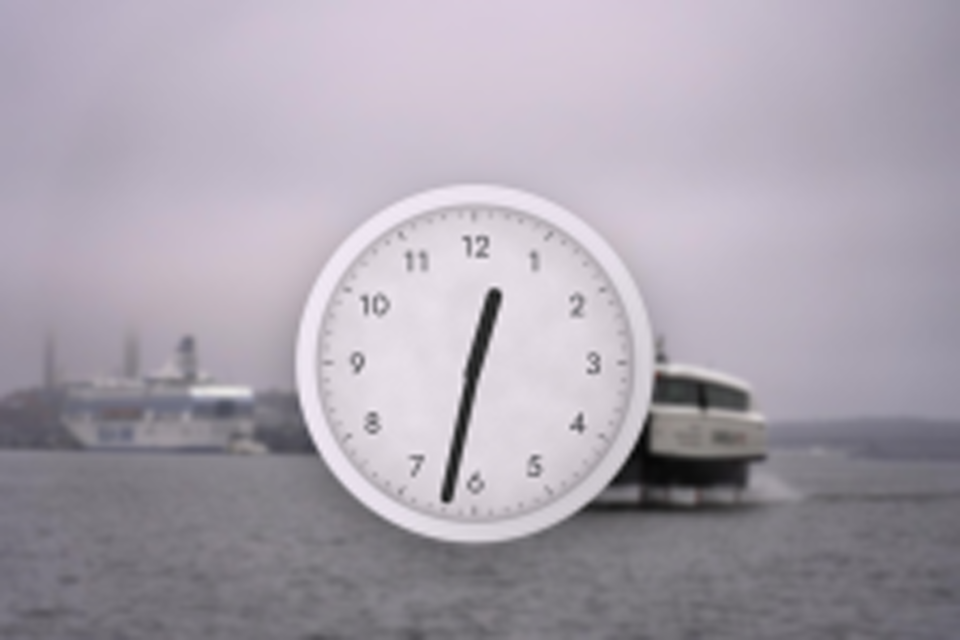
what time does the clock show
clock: 12:32
